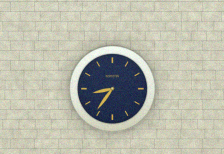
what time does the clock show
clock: 8:36
